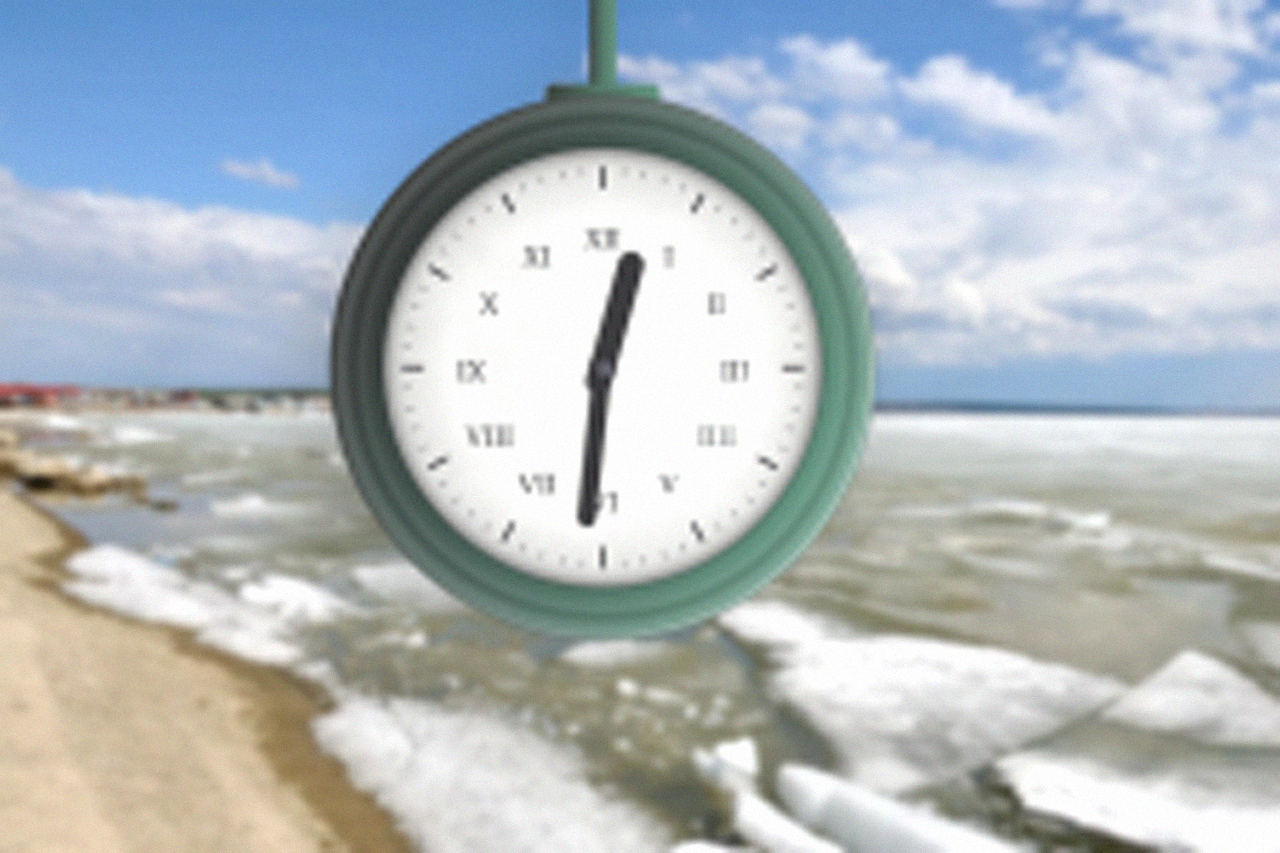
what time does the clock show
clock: 12:31
